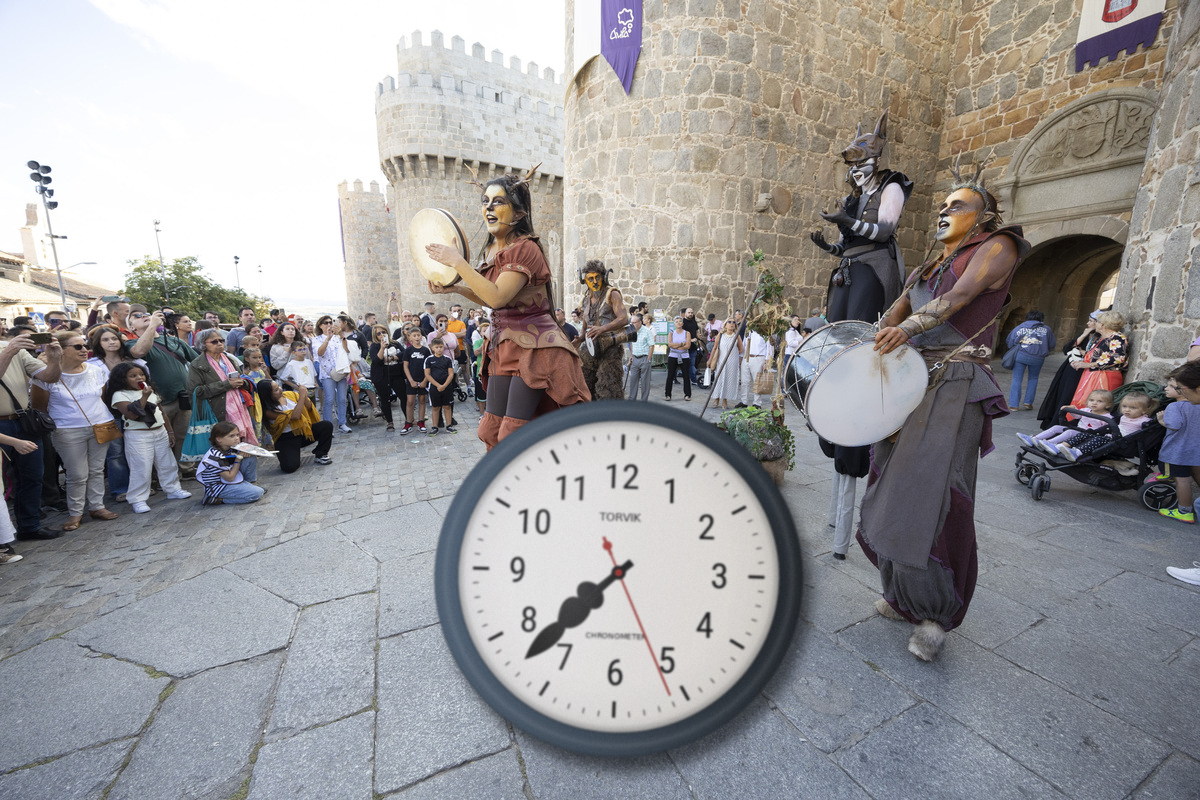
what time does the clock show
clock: 7:37:26
